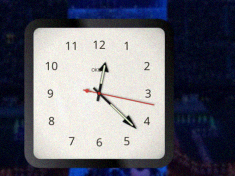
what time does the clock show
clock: 12:22:17
